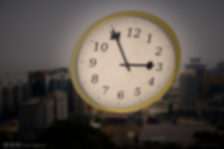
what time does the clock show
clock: 2:55
